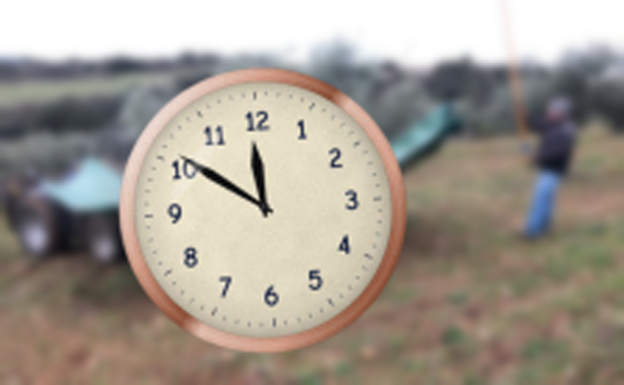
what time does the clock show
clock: 11:51
